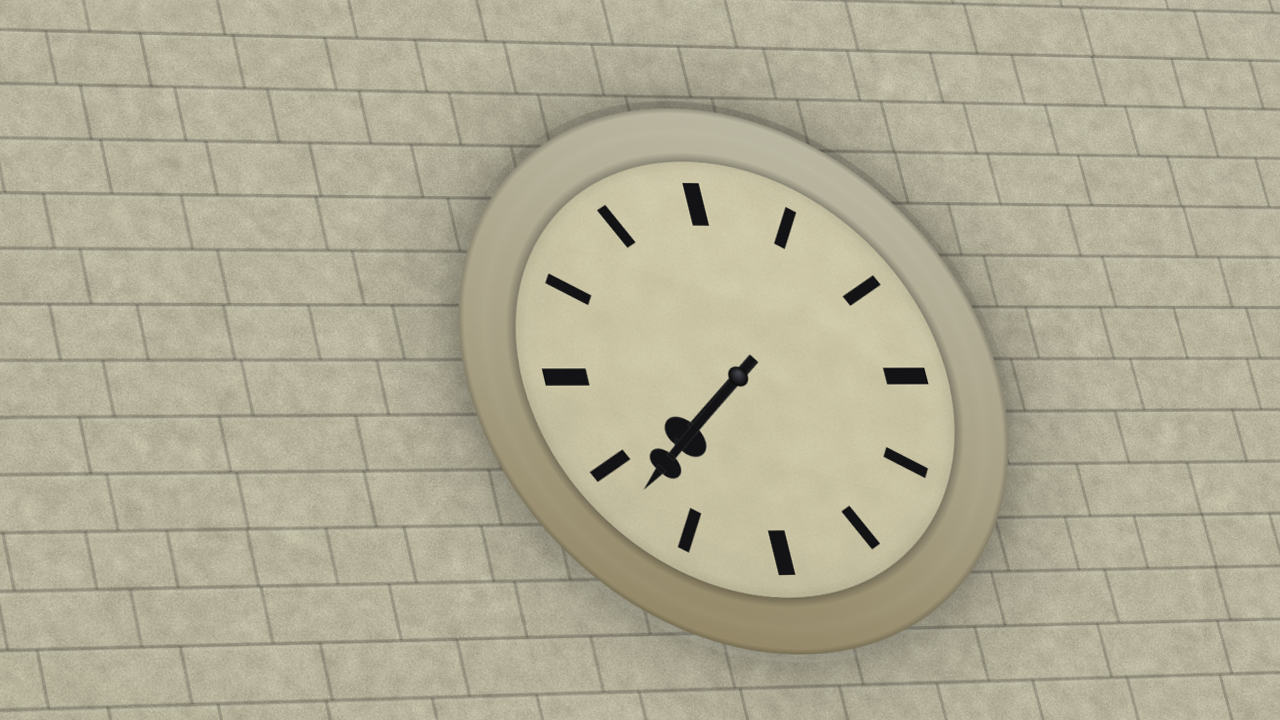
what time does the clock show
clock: 7:38
